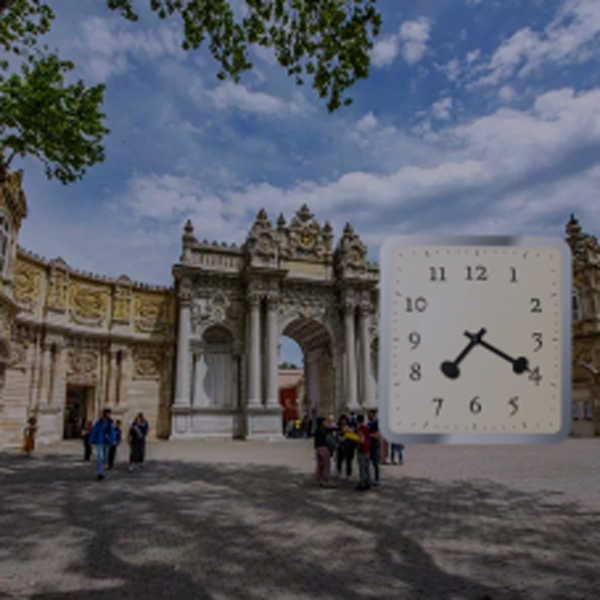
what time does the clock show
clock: 7:20
